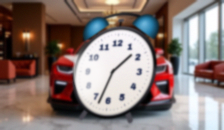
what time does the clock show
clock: 1:33
